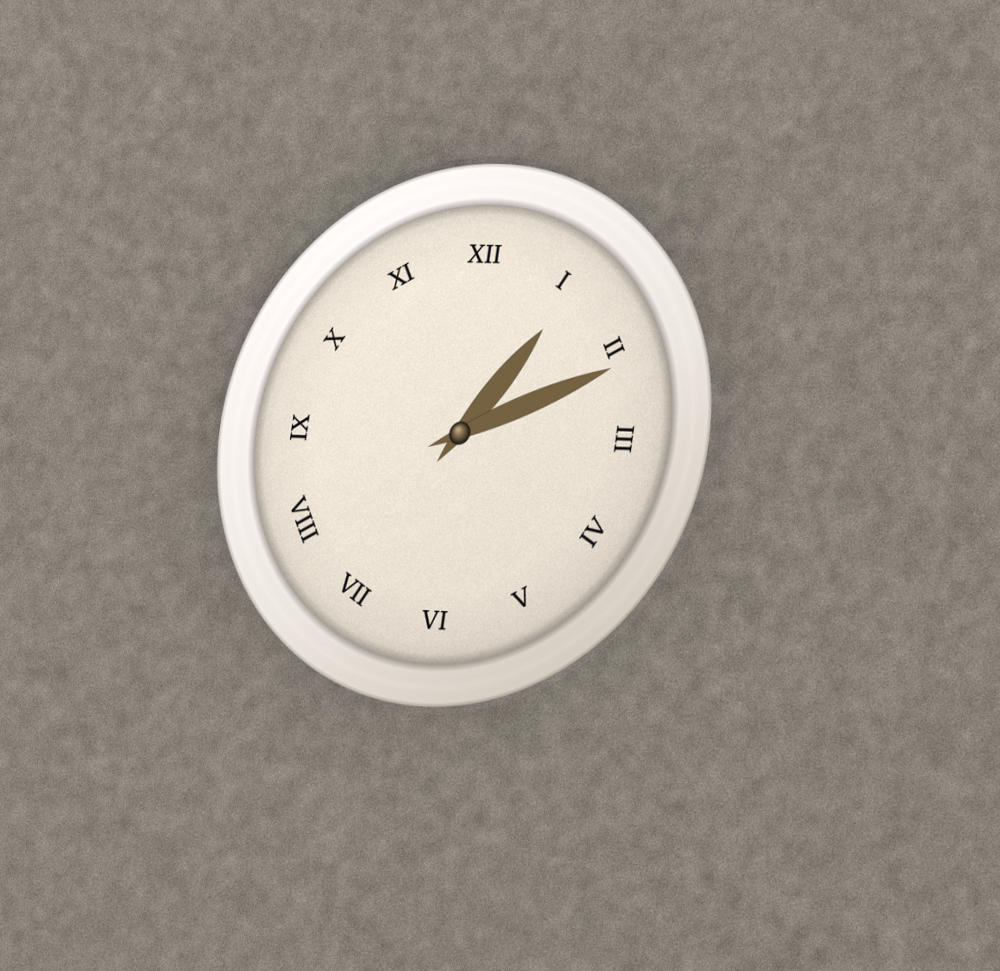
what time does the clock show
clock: 1:11
